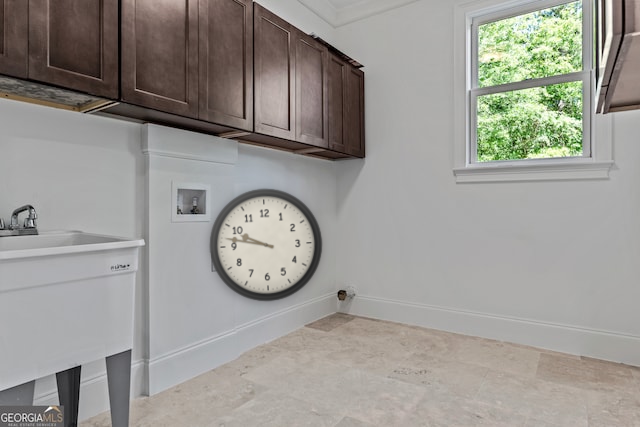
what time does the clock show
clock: 9:47
